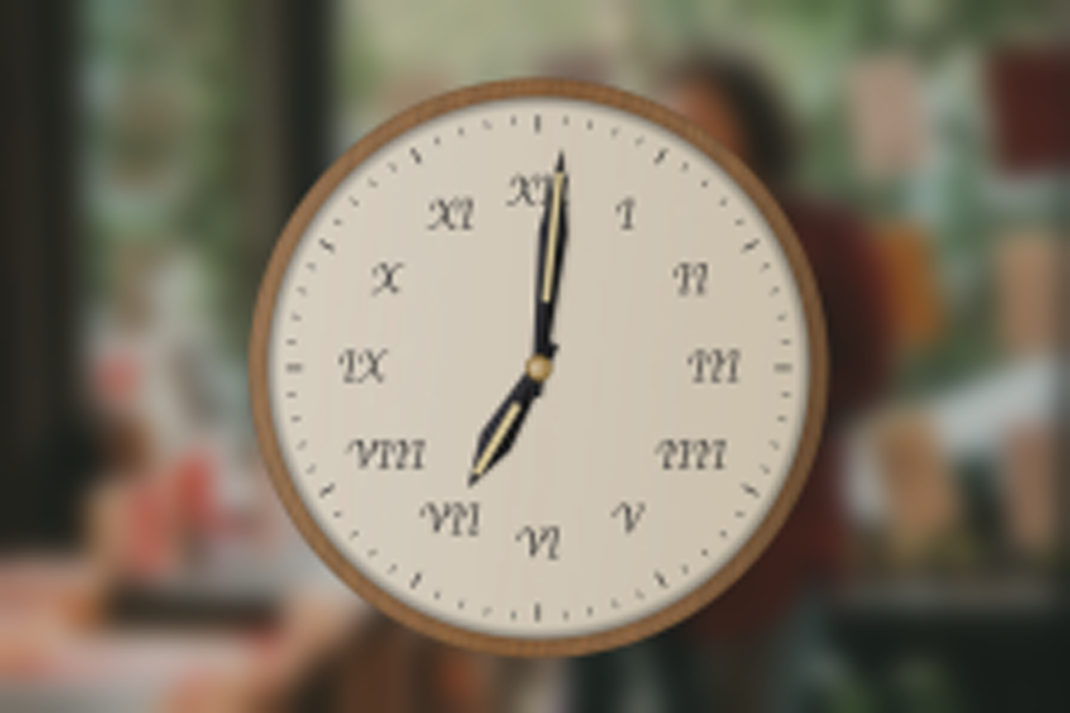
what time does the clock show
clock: 7:01
